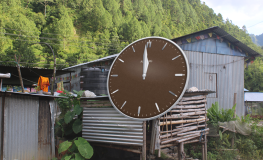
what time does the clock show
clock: 11:59
